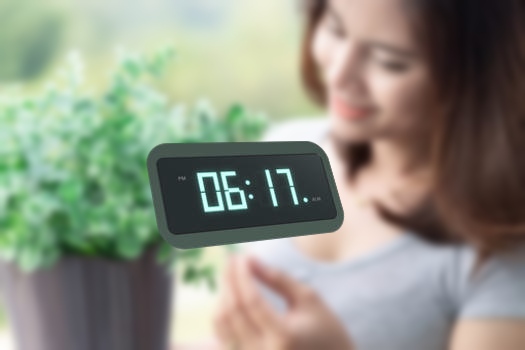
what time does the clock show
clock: 6:17
